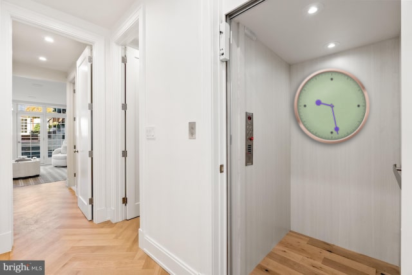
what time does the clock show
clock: 9:28
